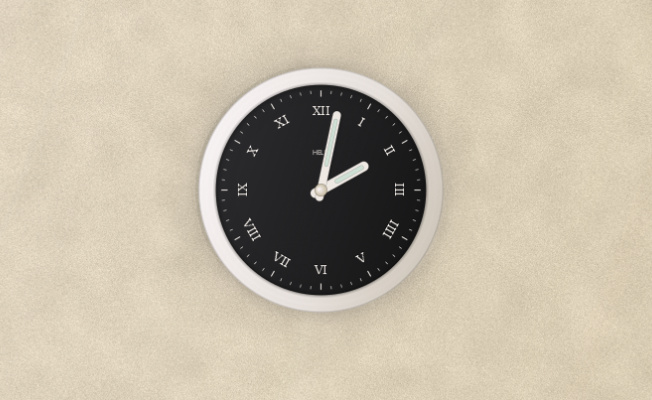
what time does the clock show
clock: 2:02
